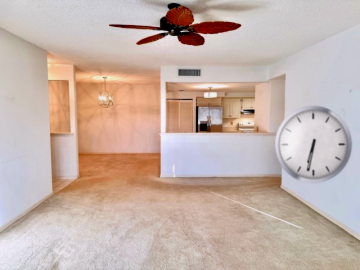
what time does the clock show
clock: 6:32
